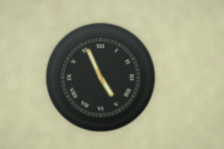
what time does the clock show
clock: 4:56
